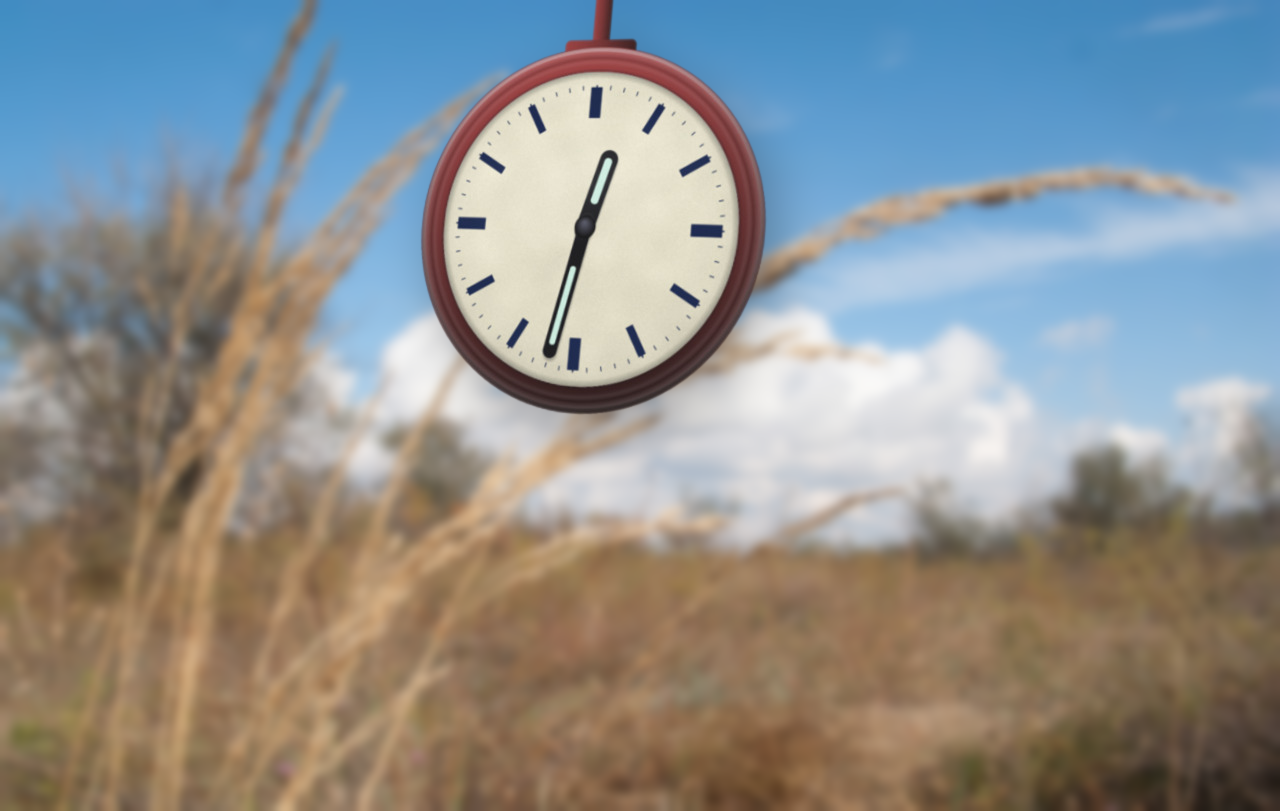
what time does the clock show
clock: 12:32
